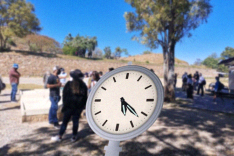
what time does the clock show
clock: 5:22
